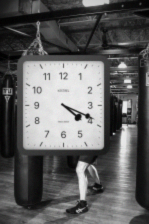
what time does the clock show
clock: 4:19
